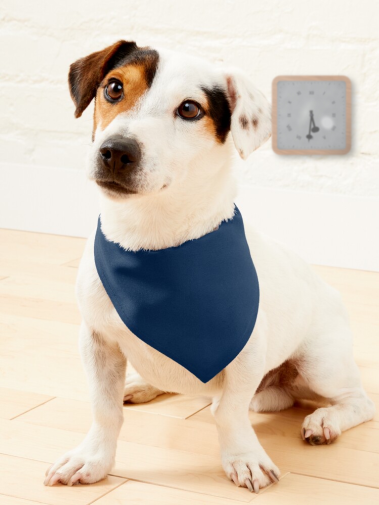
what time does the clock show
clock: 5:31
